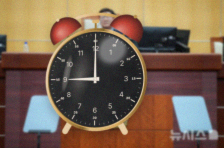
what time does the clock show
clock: 9:00
